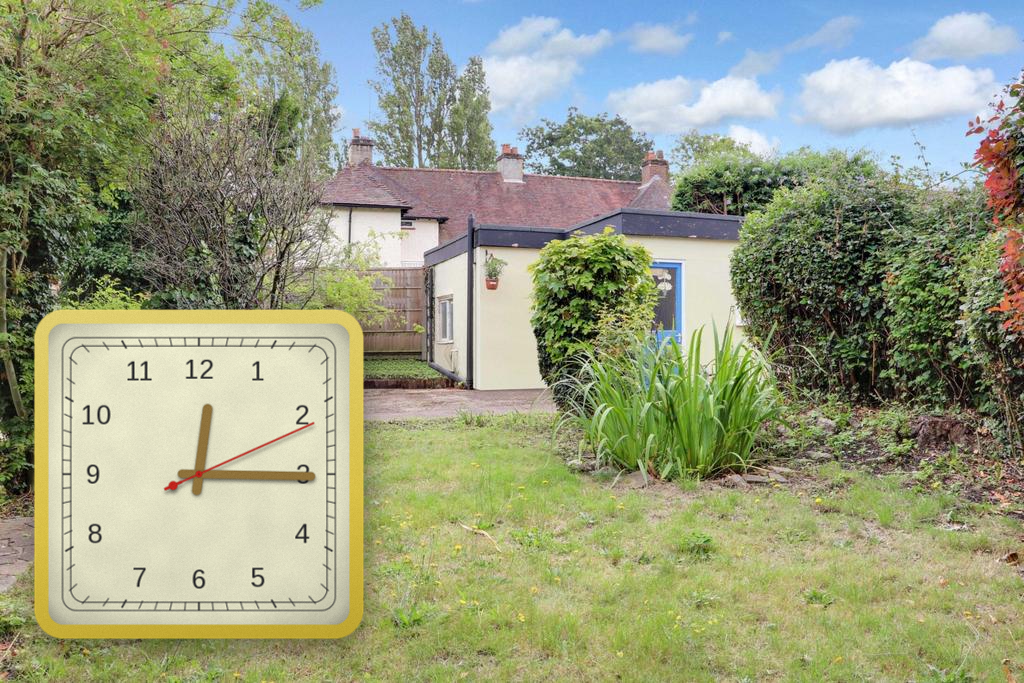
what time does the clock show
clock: 12:15:11
